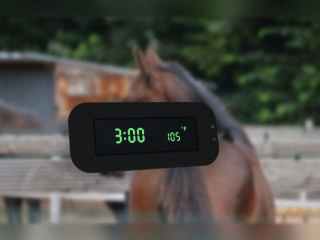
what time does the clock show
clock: 3:00
